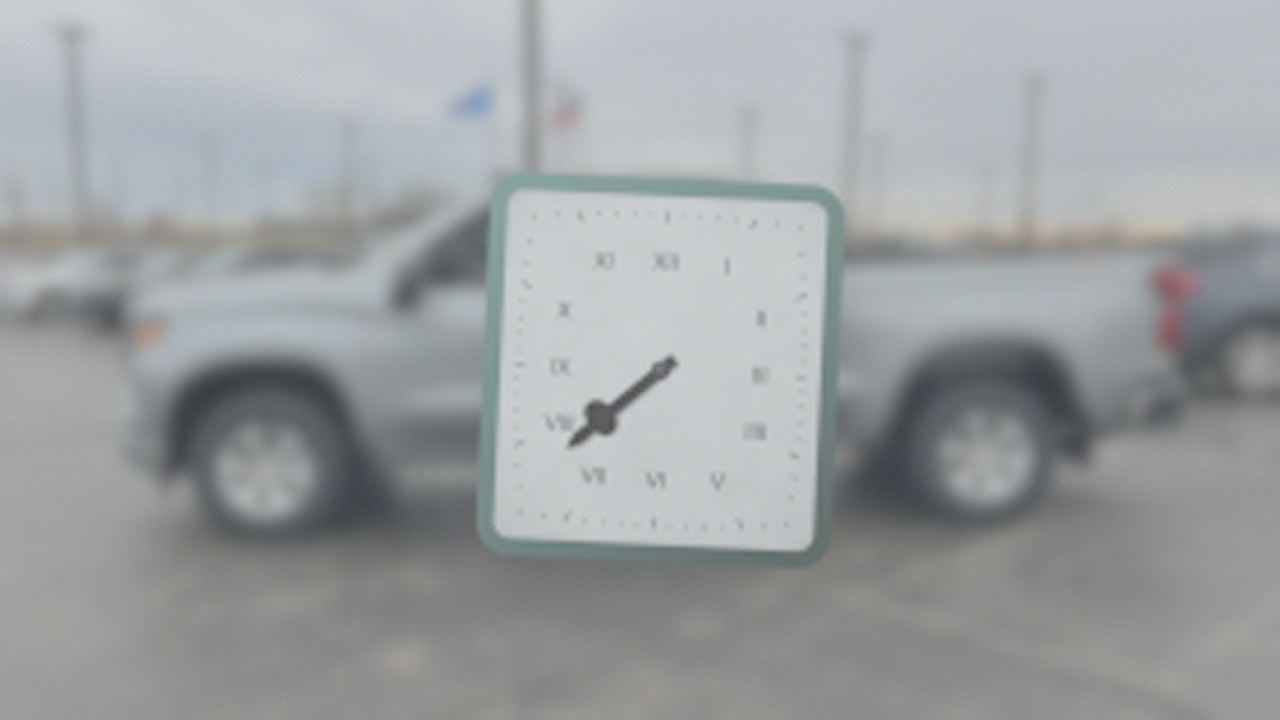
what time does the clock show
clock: 7:38
